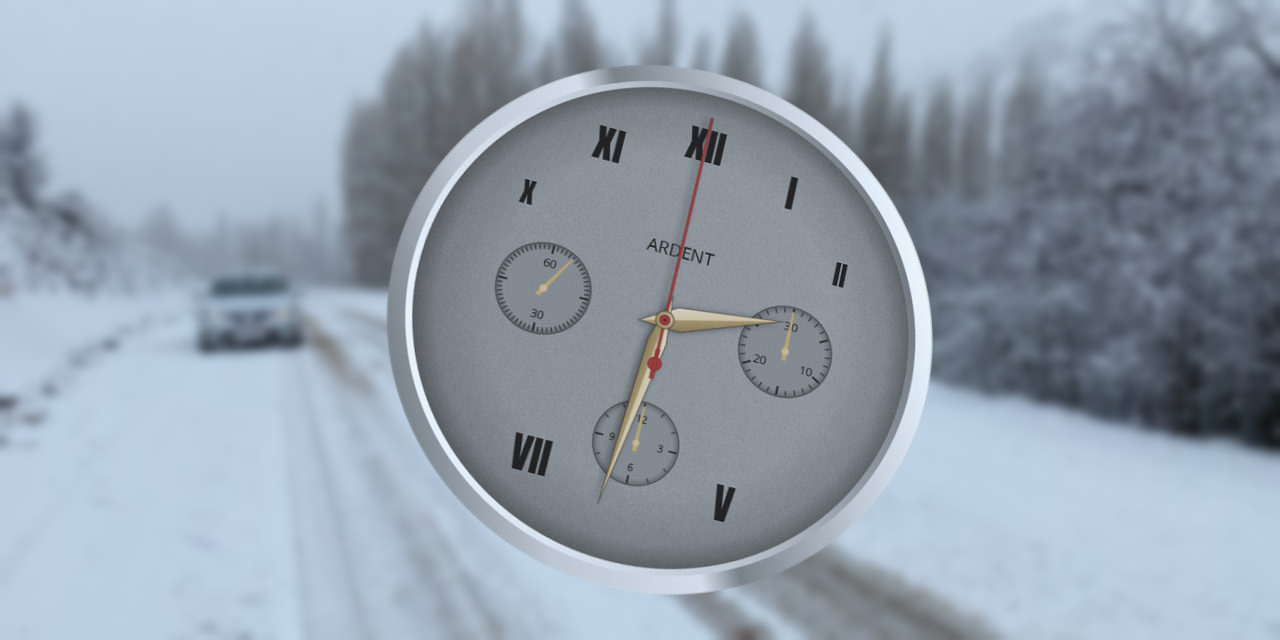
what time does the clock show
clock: 2:31:05
